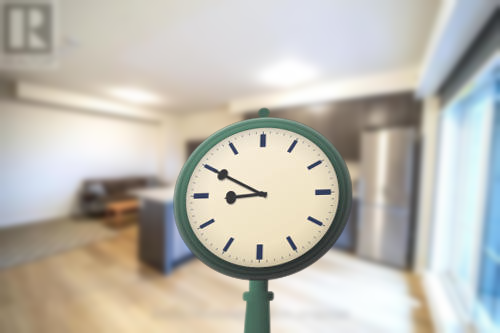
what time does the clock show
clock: 8:50
